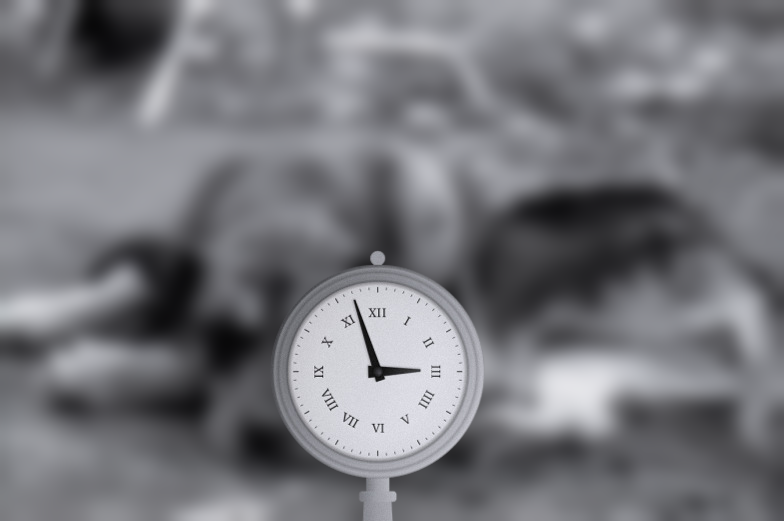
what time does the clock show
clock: 2:57
